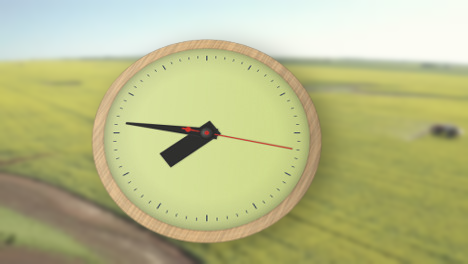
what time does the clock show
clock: 7:46:17
